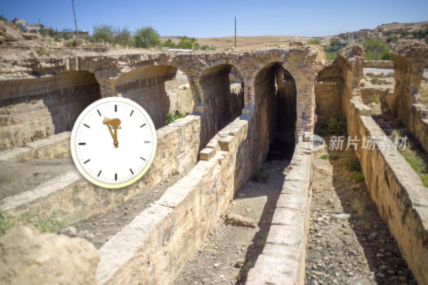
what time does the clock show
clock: 11:56
